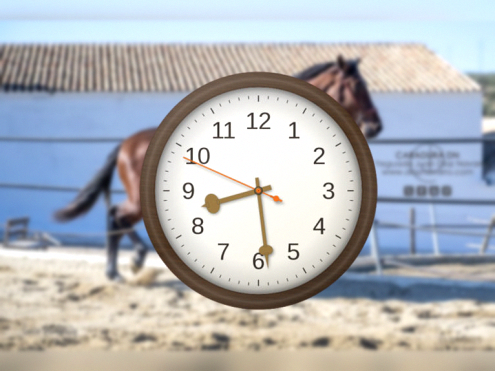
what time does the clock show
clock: 8:28:49
